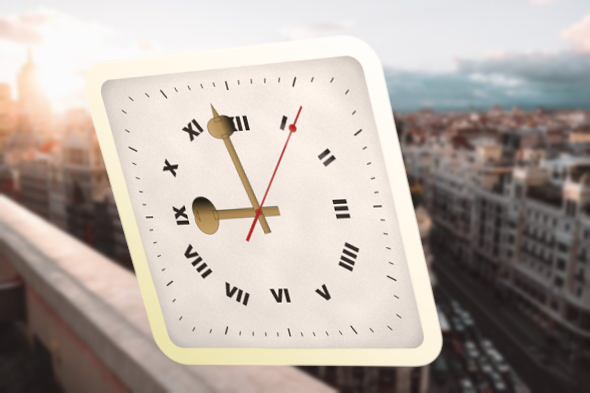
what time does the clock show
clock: 8:58:06
